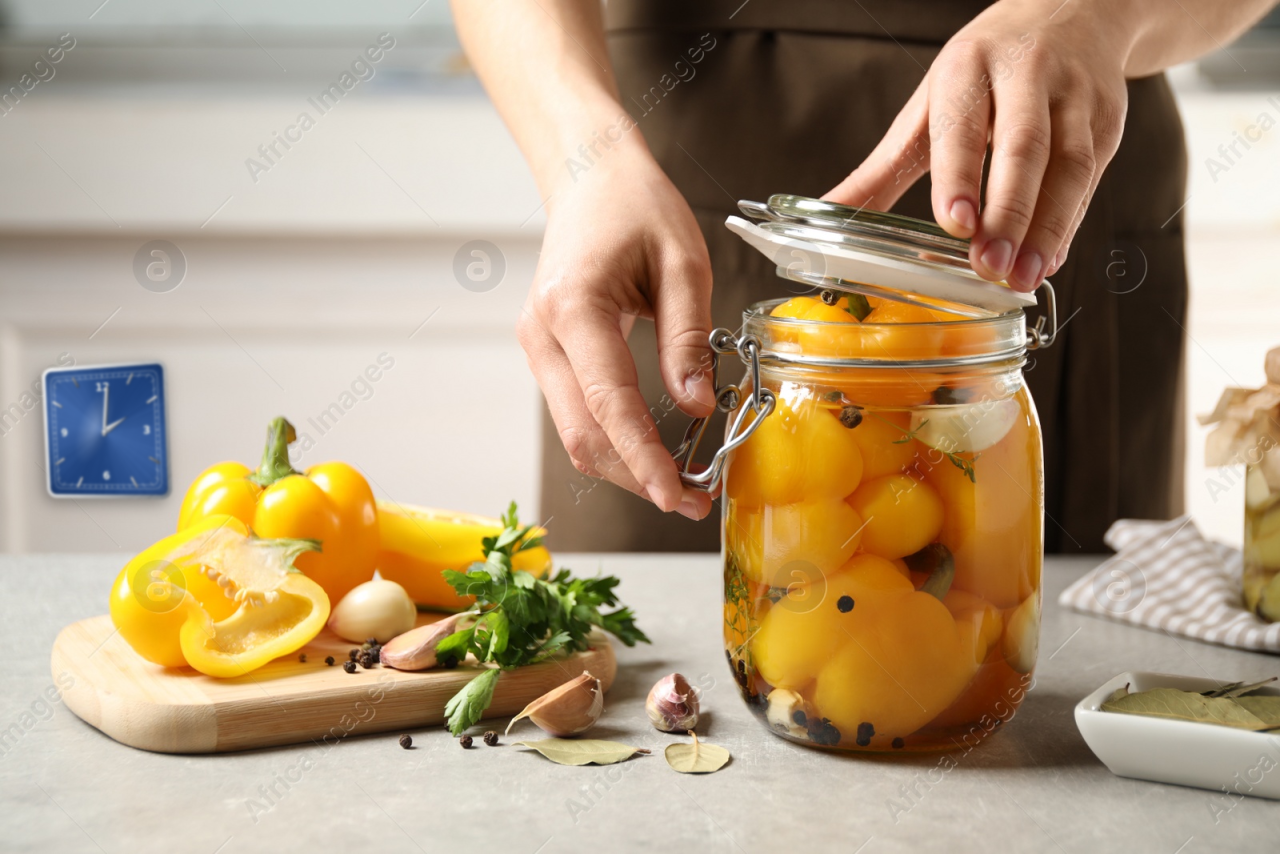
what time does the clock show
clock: 2:01
